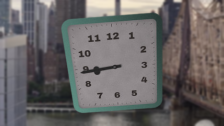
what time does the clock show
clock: 8:44
